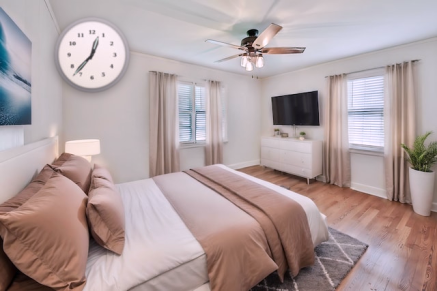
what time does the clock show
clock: 12:37
